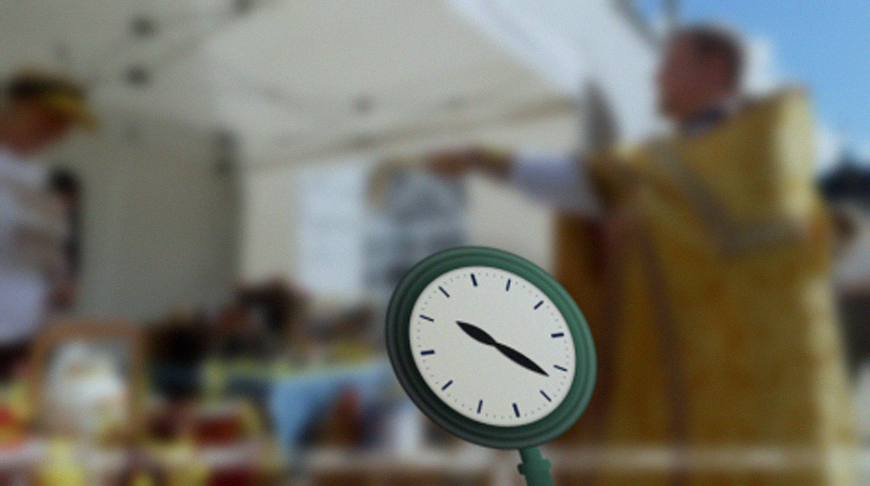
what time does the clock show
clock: 10:22
